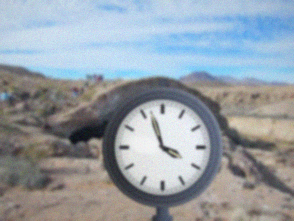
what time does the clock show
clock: 3:57
